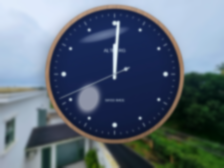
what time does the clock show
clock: 12:00:41
